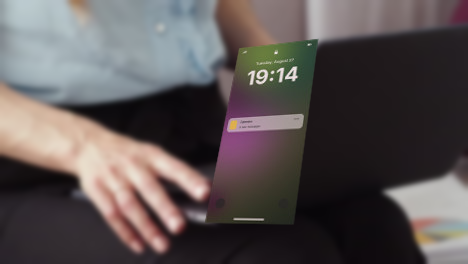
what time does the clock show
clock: 19:14
